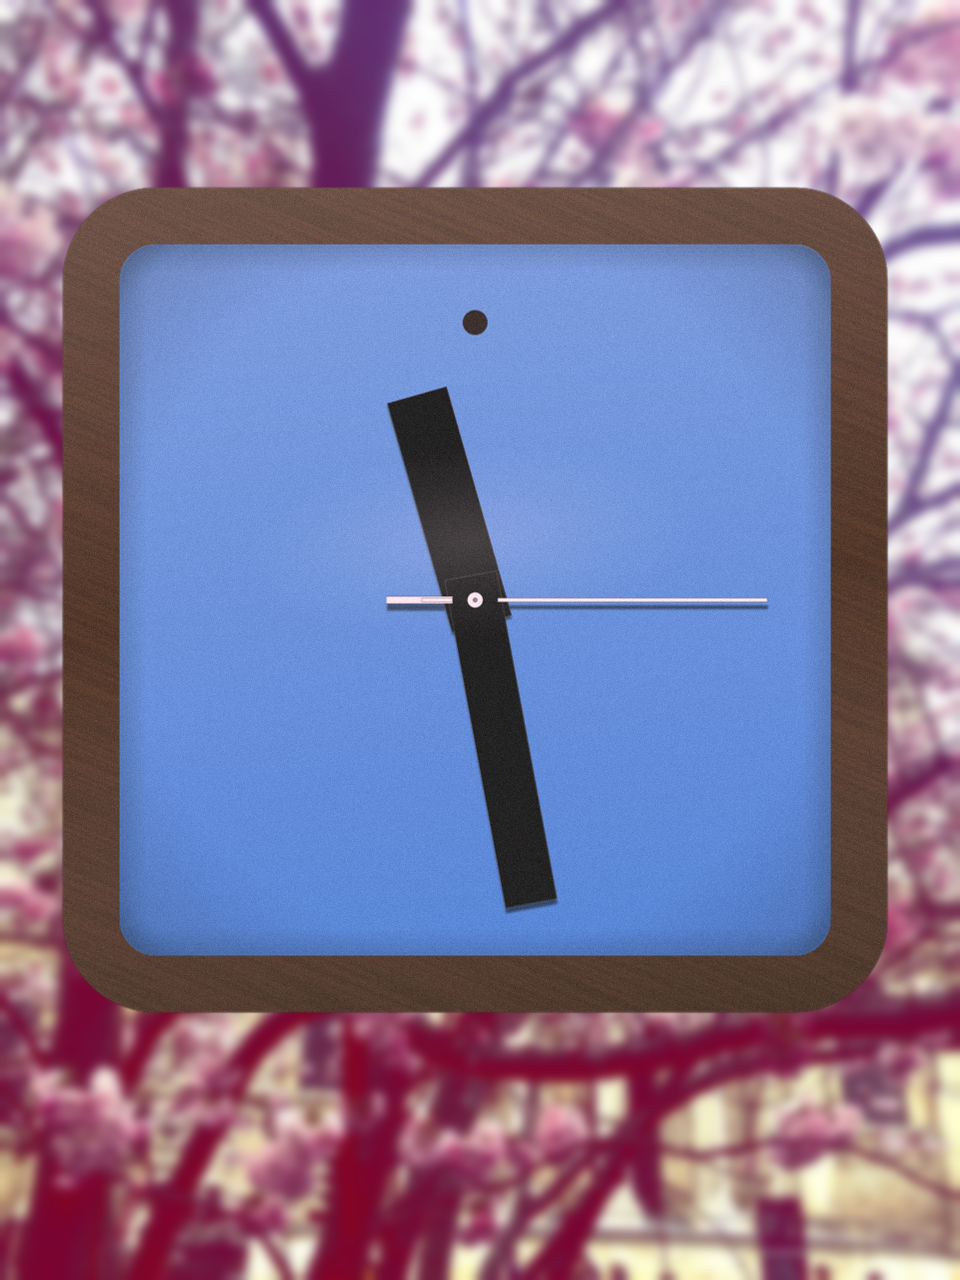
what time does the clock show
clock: 11:28:15
